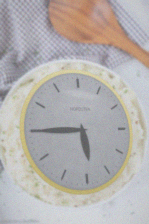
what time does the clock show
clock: 5:45
